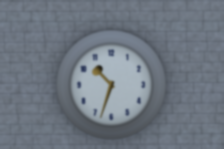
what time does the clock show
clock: 10:33
